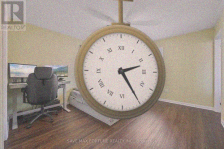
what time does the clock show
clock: 2:25
